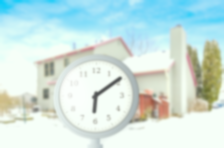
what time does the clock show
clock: 6:09
